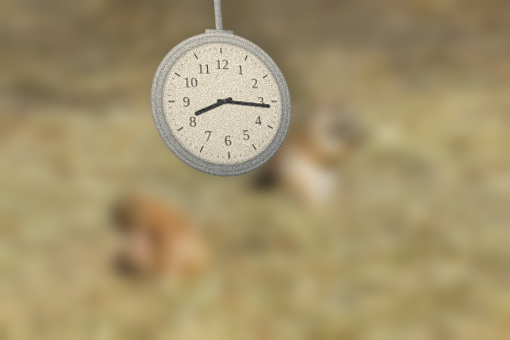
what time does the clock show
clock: 8:16
